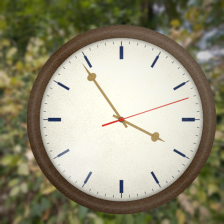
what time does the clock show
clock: 3:54:12
